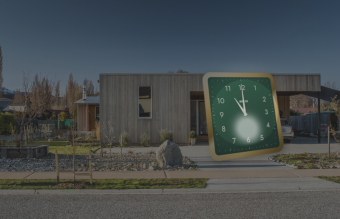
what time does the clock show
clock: 11:00
